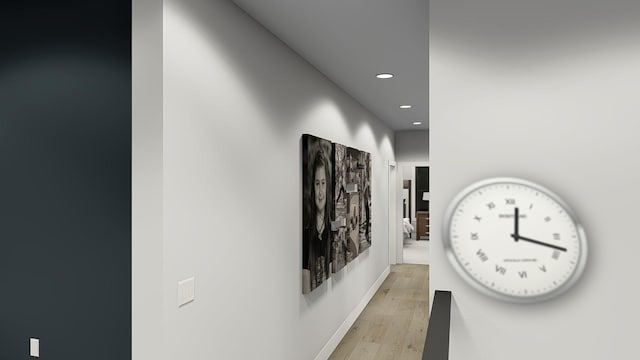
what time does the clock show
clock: 12:18
